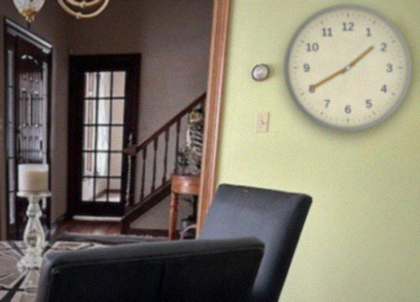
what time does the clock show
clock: 1:40
